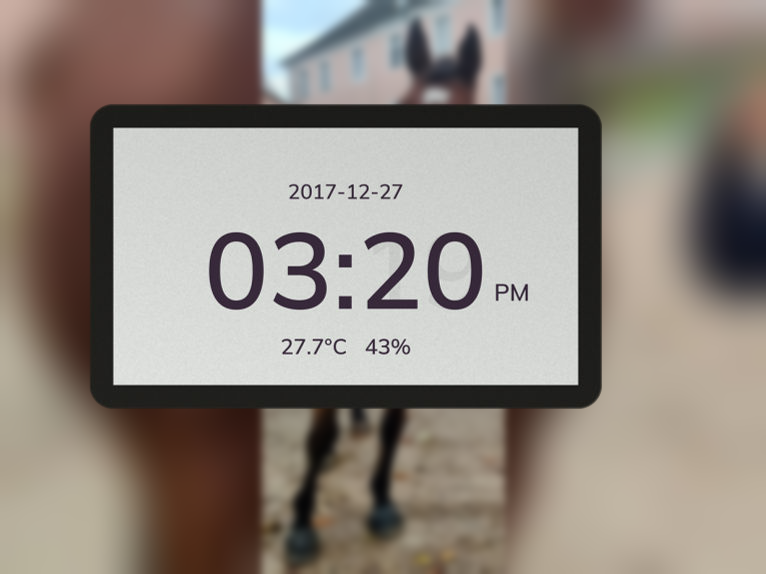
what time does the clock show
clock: 3:20
